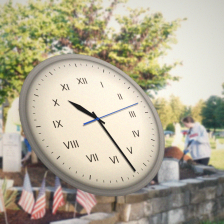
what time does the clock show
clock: 10:27:13
